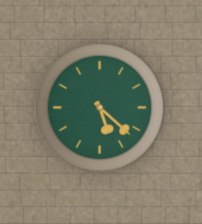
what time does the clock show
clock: 5:22
